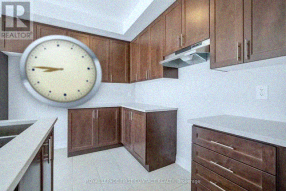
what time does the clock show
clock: 8:46
